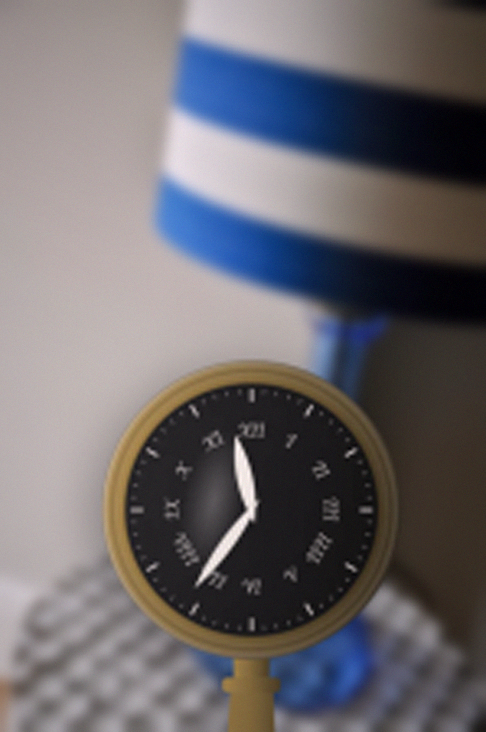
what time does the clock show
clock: 11:36
